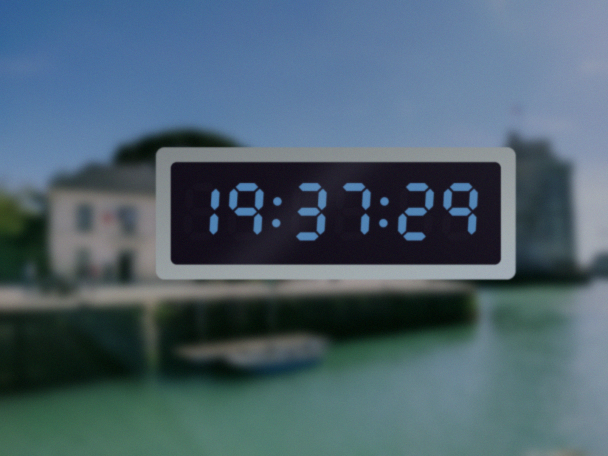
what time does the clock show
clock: 19:37:29
